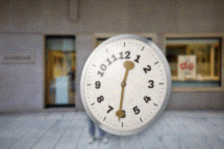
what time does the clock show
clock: 12:31
